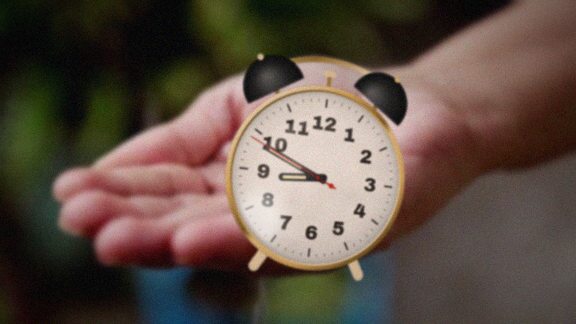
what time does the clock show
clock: 8:48:49
